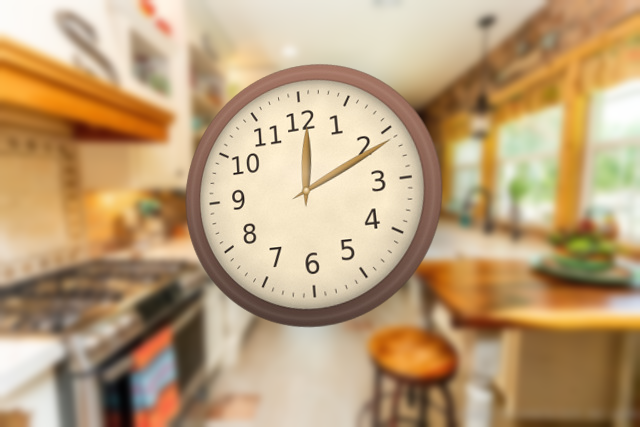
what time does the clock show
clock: 12:11
